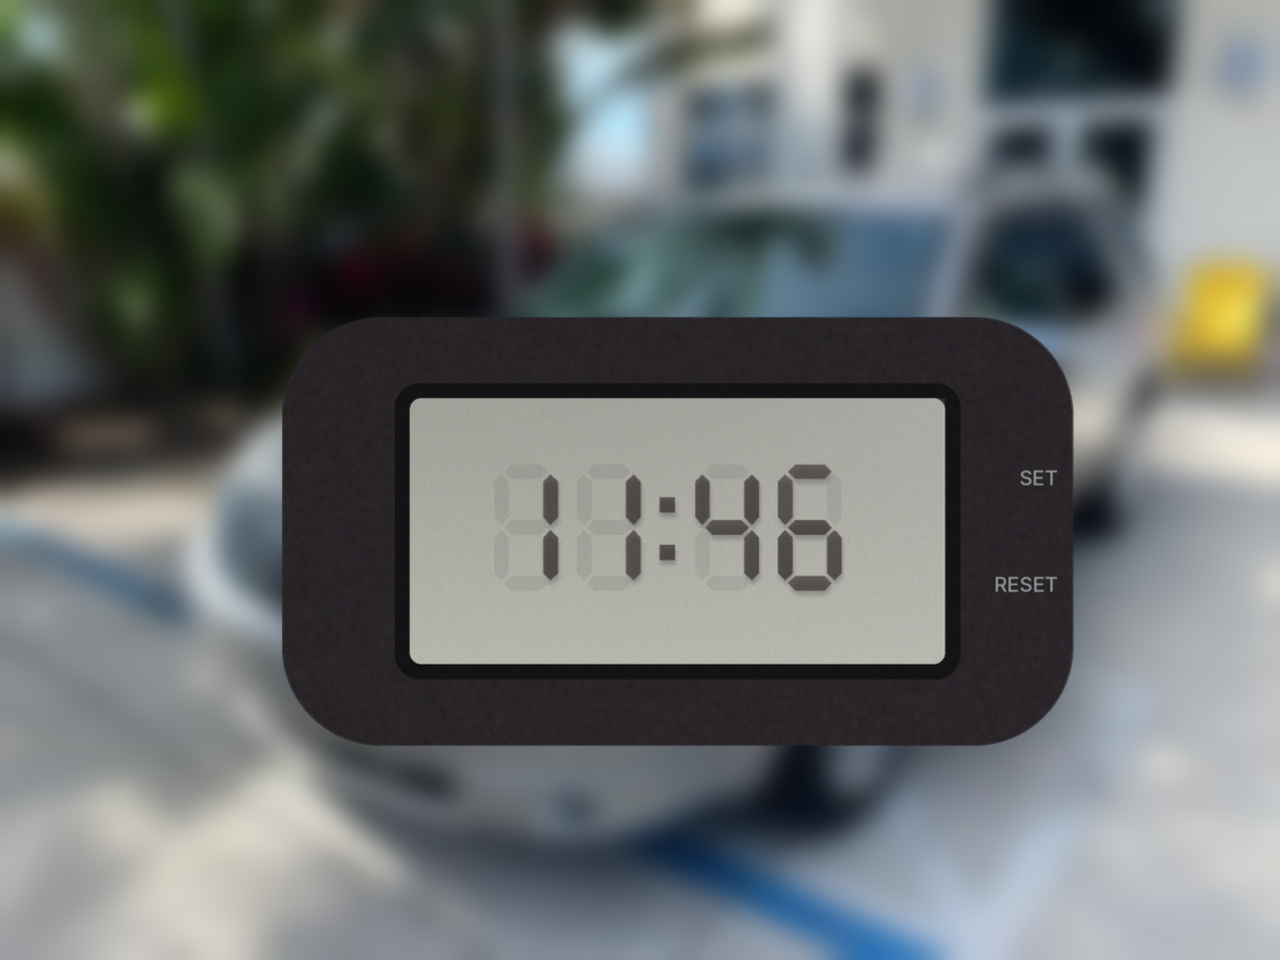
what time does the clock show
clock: 11:46
